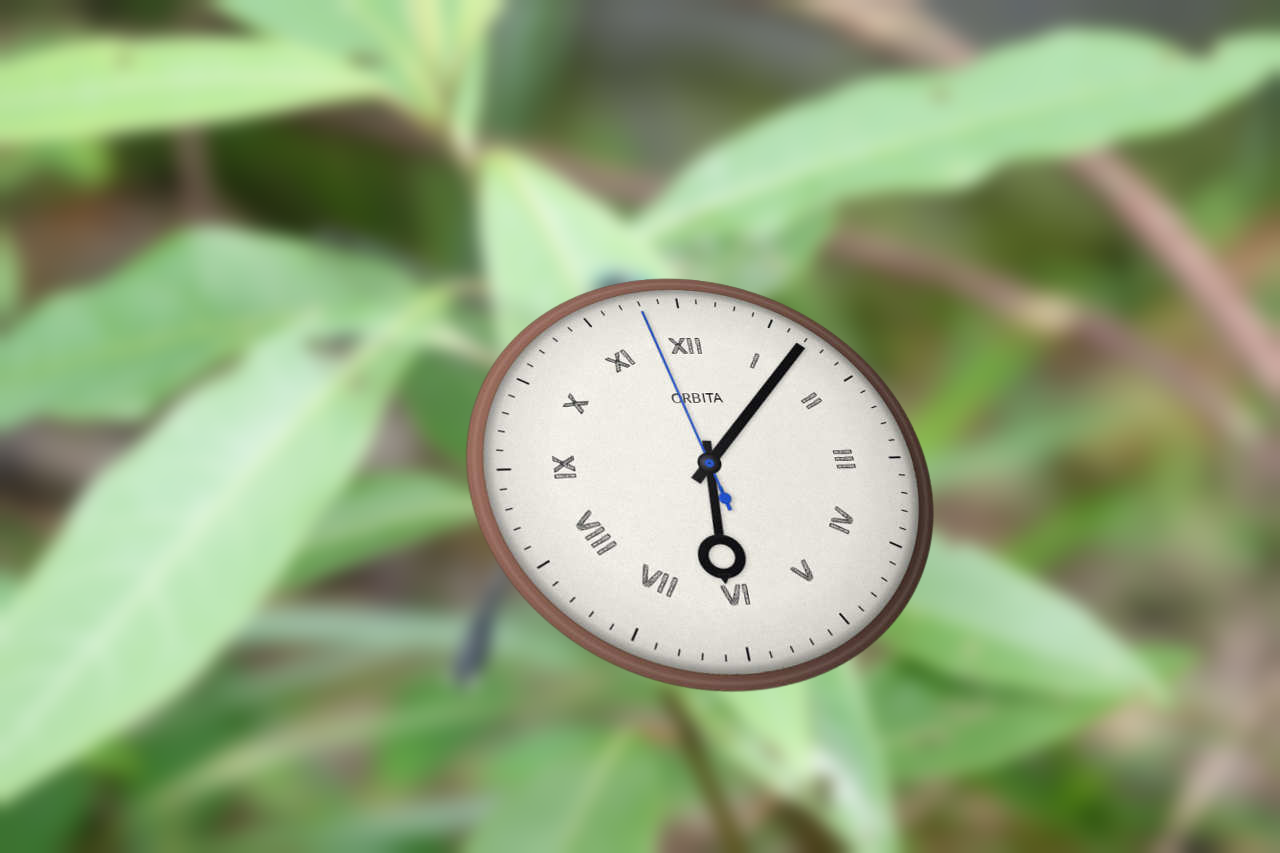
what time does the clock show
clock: 6:06:58
